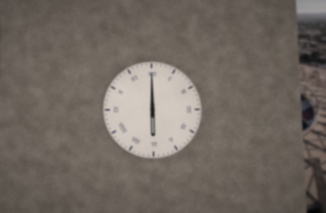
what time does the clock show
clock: 6:00
